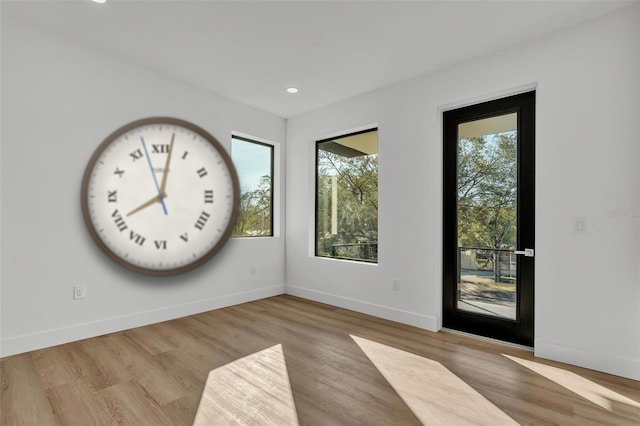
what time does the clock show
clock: 8:01:57
